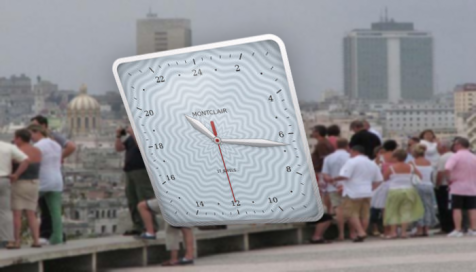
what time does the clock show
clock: 21:16:30
